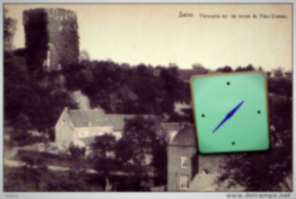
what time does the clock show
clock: 1:38
